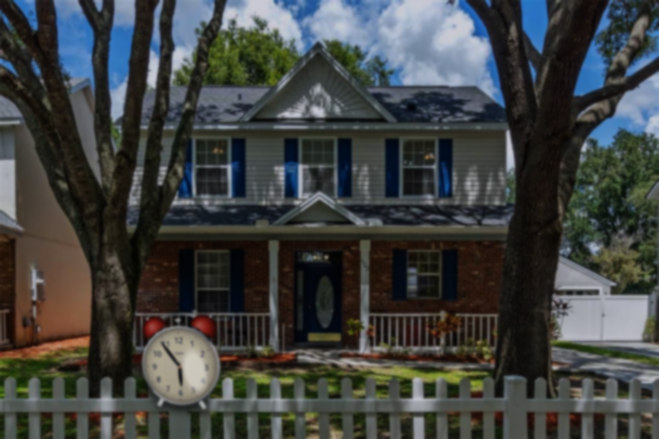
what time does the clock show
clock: 5:54
